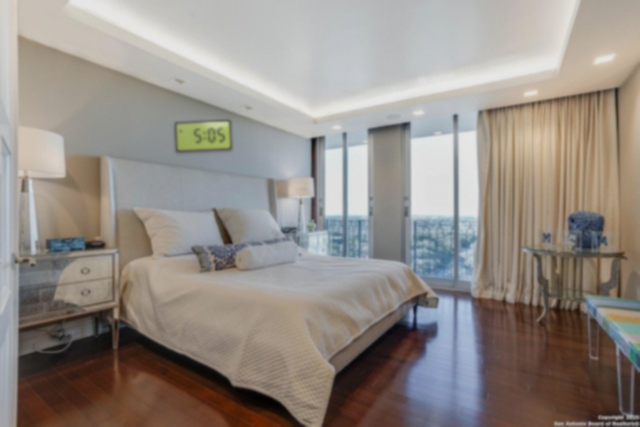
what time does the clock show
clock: 5:05
